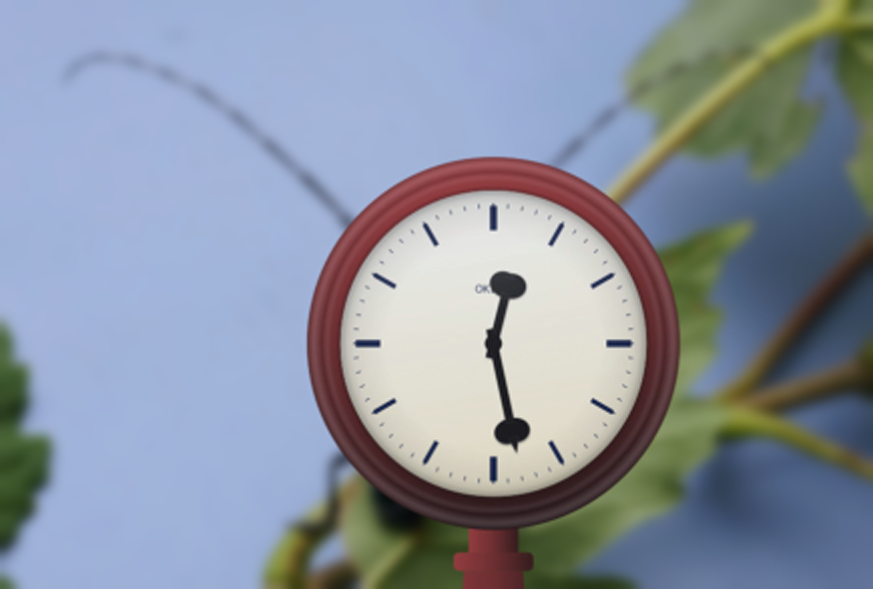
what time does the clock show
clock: 12:28
